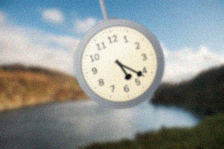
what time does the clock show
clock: 5:22
